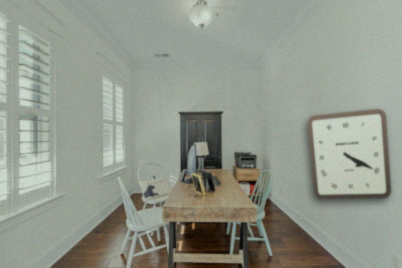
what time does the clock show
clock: 4:20
